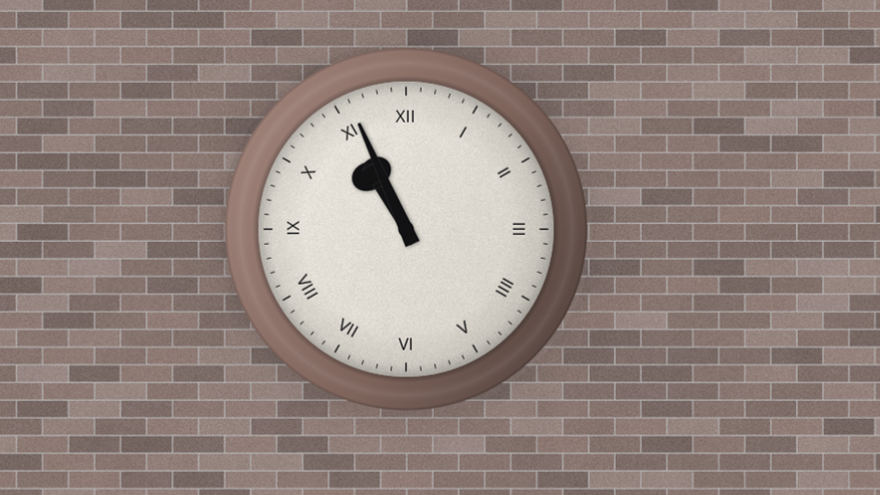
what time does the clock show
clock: 10:56
